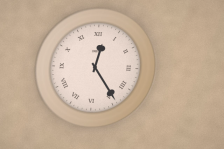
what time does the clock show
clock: 12:24
